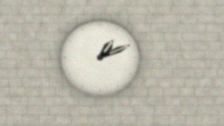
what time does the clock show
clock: 1:11
